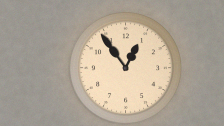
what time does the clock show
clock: 12:54
